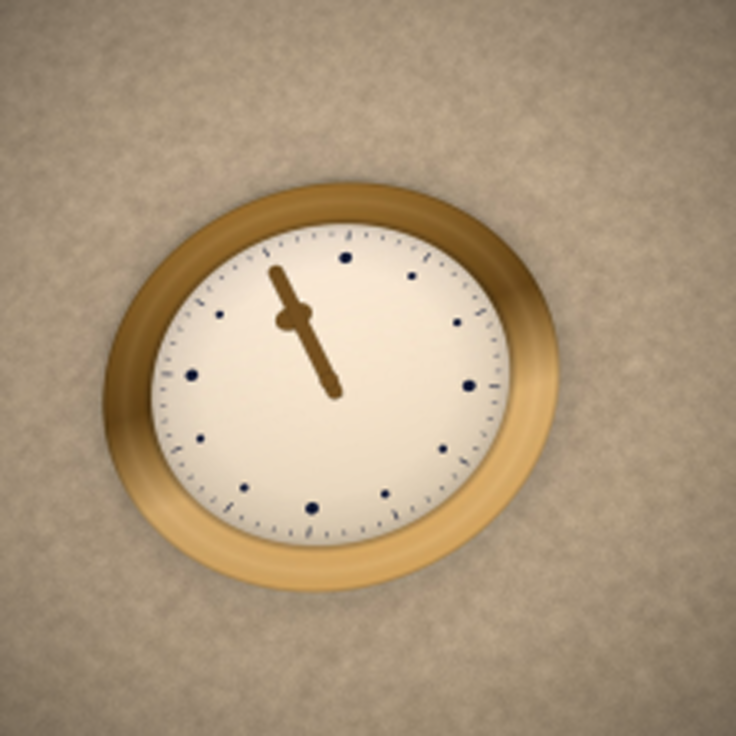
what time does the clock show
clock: 10:55
